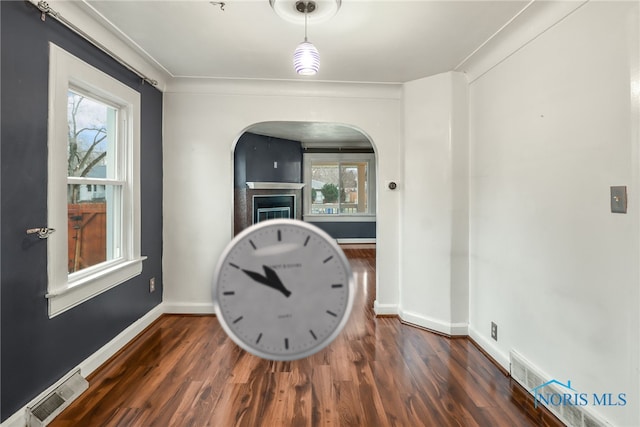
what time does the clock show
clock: 10:50
